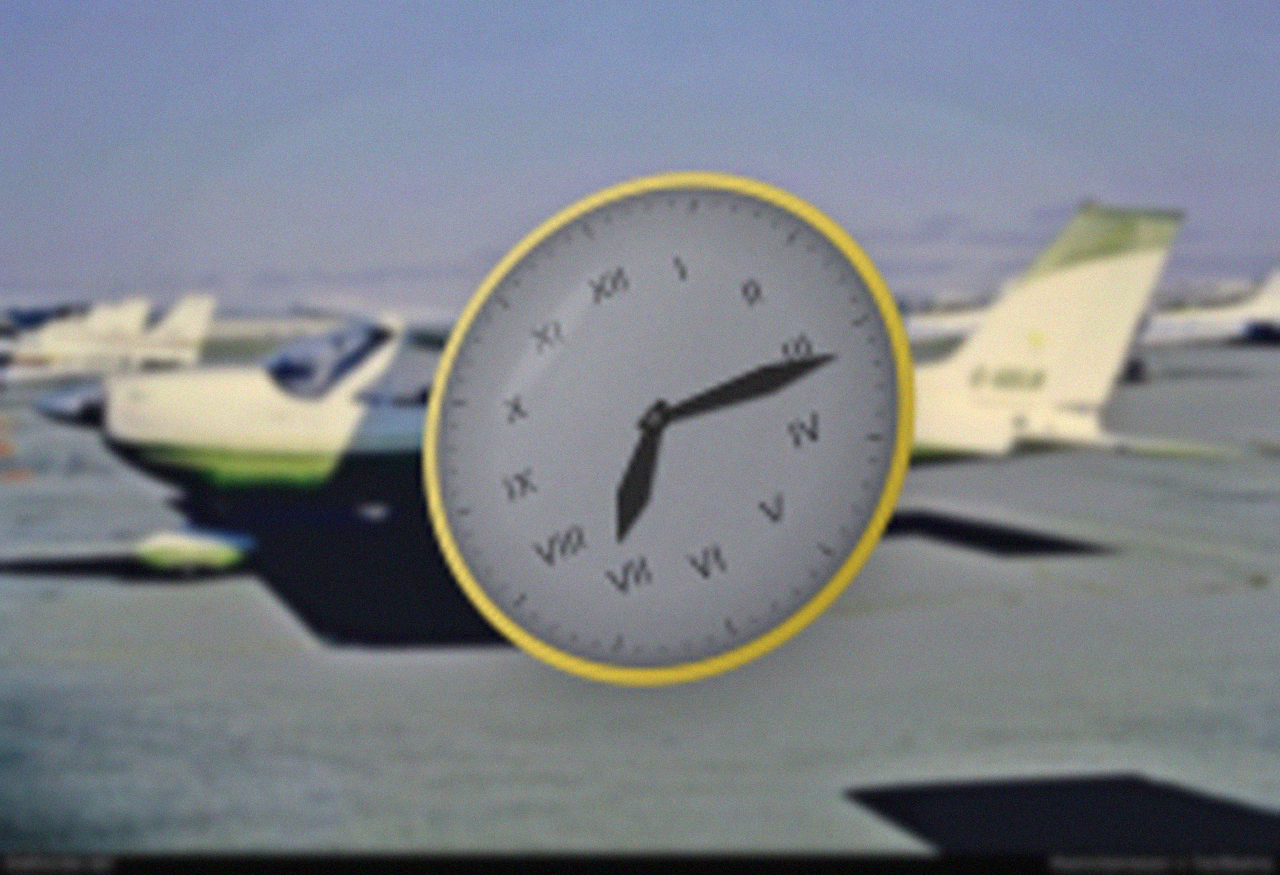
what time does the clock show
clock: 7:16
